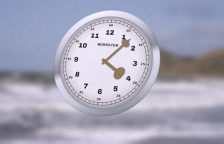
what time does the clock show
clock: 4:07
